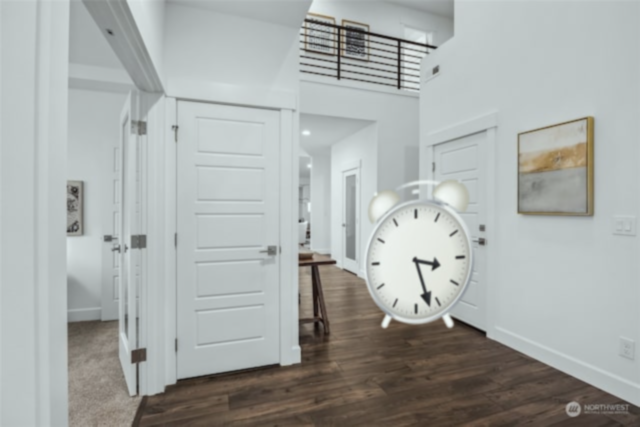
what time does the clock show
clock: 3:27
